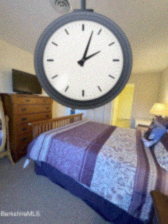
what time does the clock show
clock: 2:03
